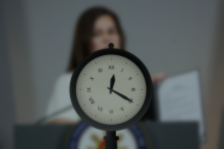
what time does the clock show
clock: 12:20
